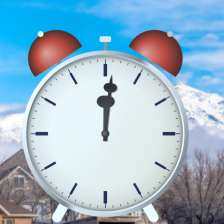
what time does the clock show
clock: 12:01
